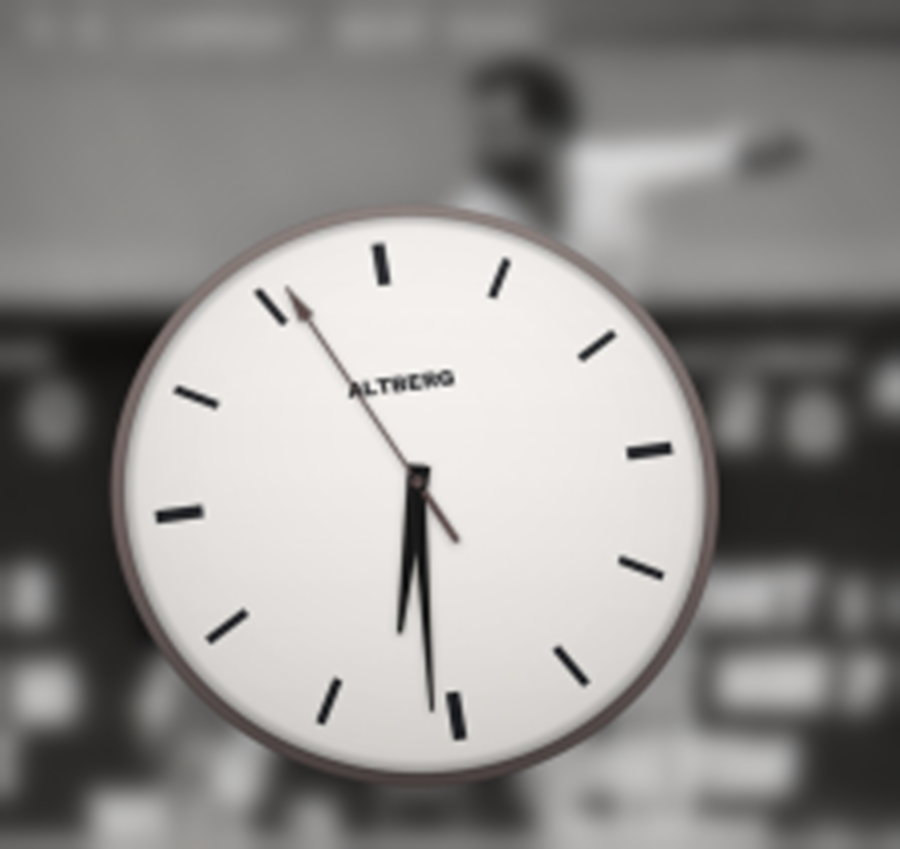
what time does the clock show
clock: 6:30:56
